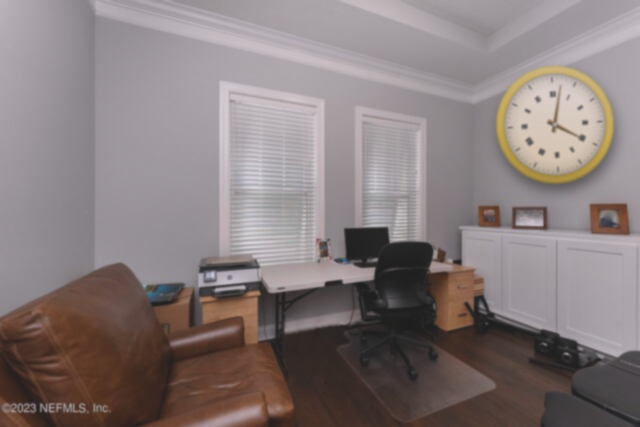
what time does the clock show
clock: 4:02
